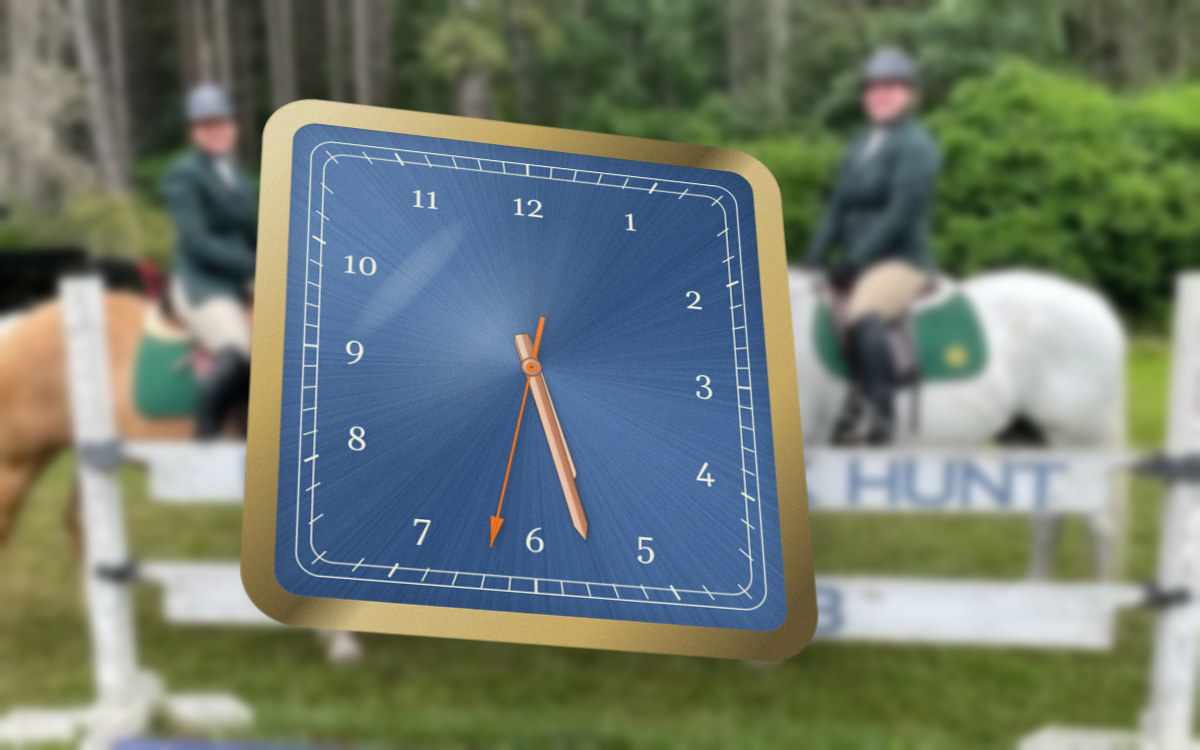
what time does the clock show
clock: 5:27:32
